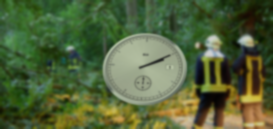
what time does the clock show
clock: 2:10
